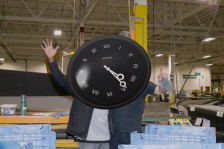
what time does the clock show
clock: 4:24
